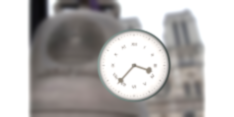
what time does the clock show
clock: 3:37
